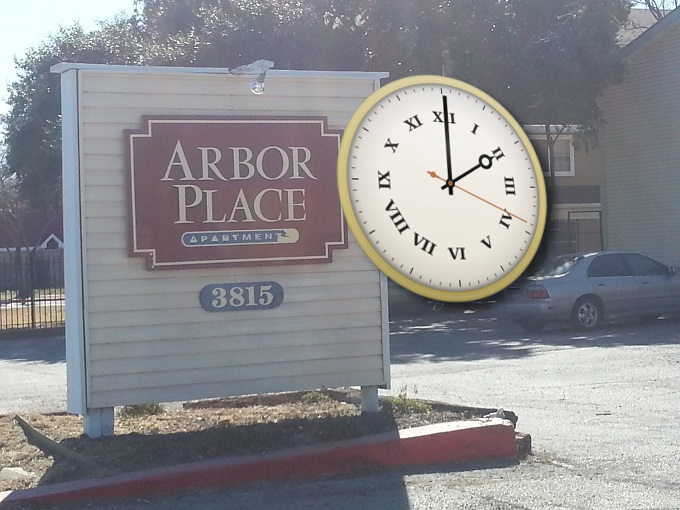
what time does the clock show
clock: 2:00:19
